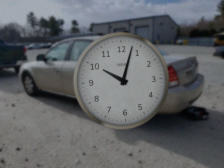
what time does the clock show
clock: 10:03
